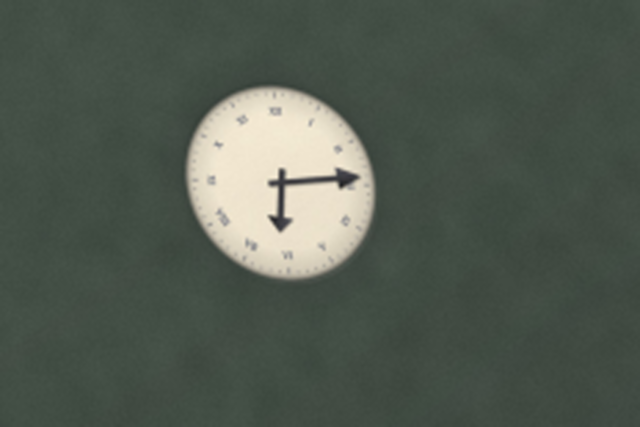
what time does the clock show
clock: 6:14
